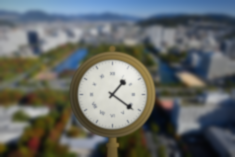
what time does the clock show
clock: 1:21
